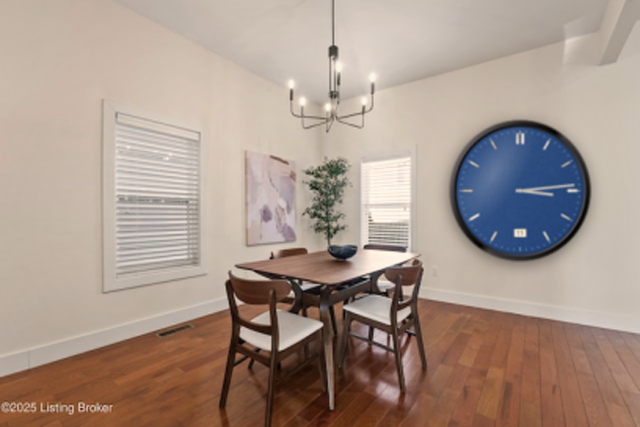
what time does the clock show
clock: 3:14
